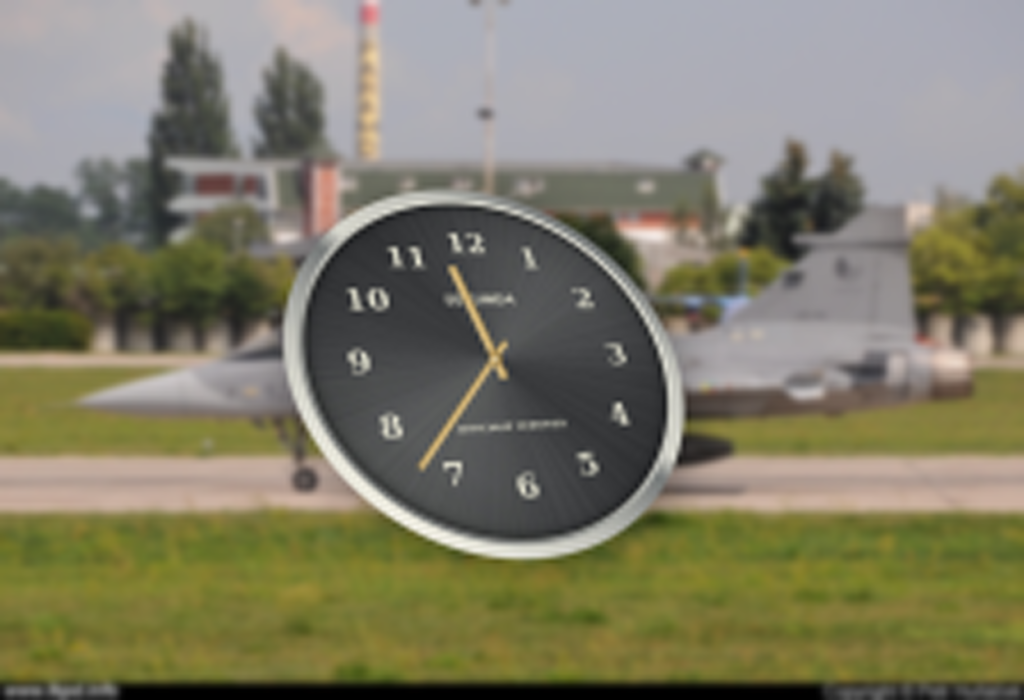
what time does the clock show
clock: 11:37
